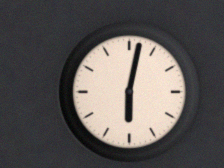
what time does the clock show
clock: 6:02
